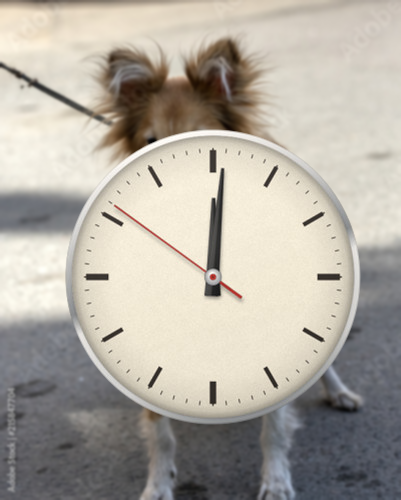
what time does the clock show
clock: 12:00:51
